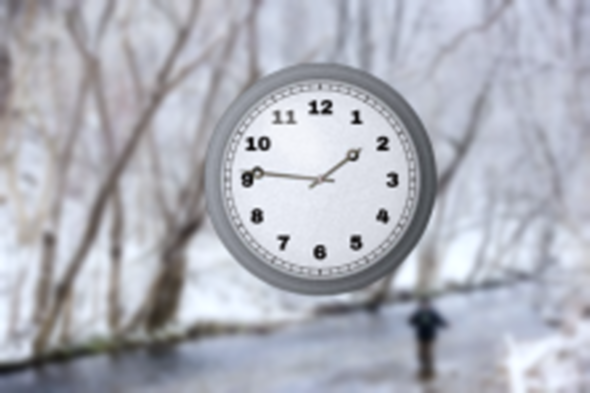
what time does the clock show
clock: 1:46
